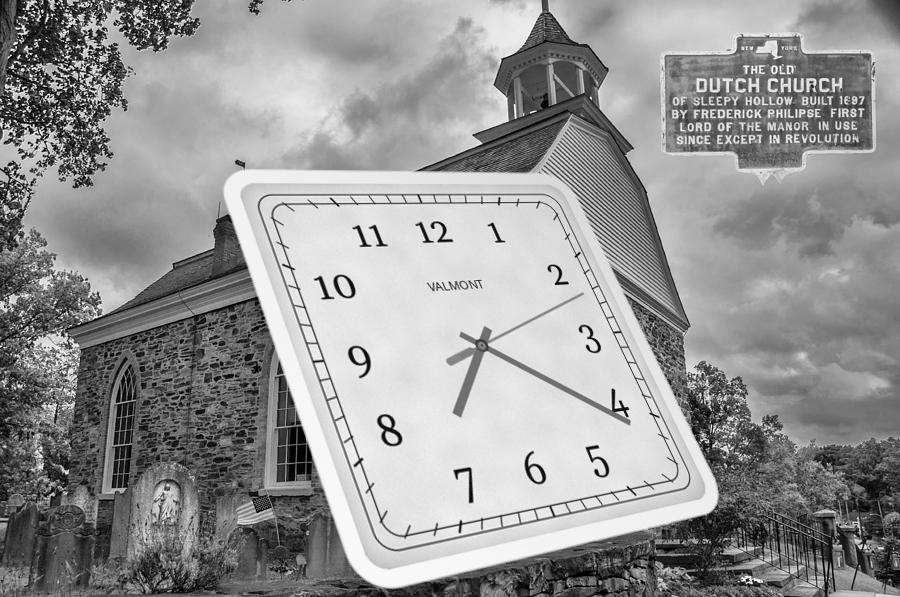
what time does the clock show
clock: 7:21:12
